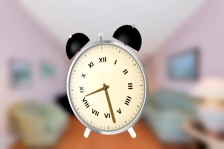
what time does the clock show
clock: 8:28
